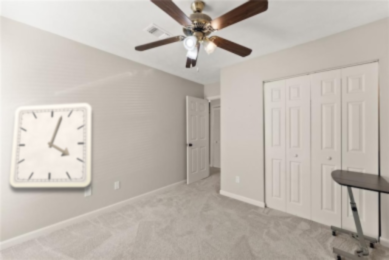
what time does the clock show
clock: 4:03
